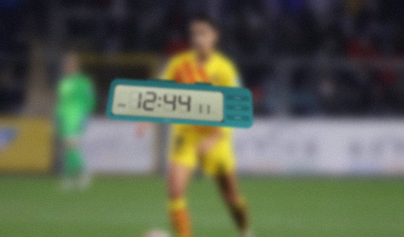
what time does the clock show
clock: 12:44
